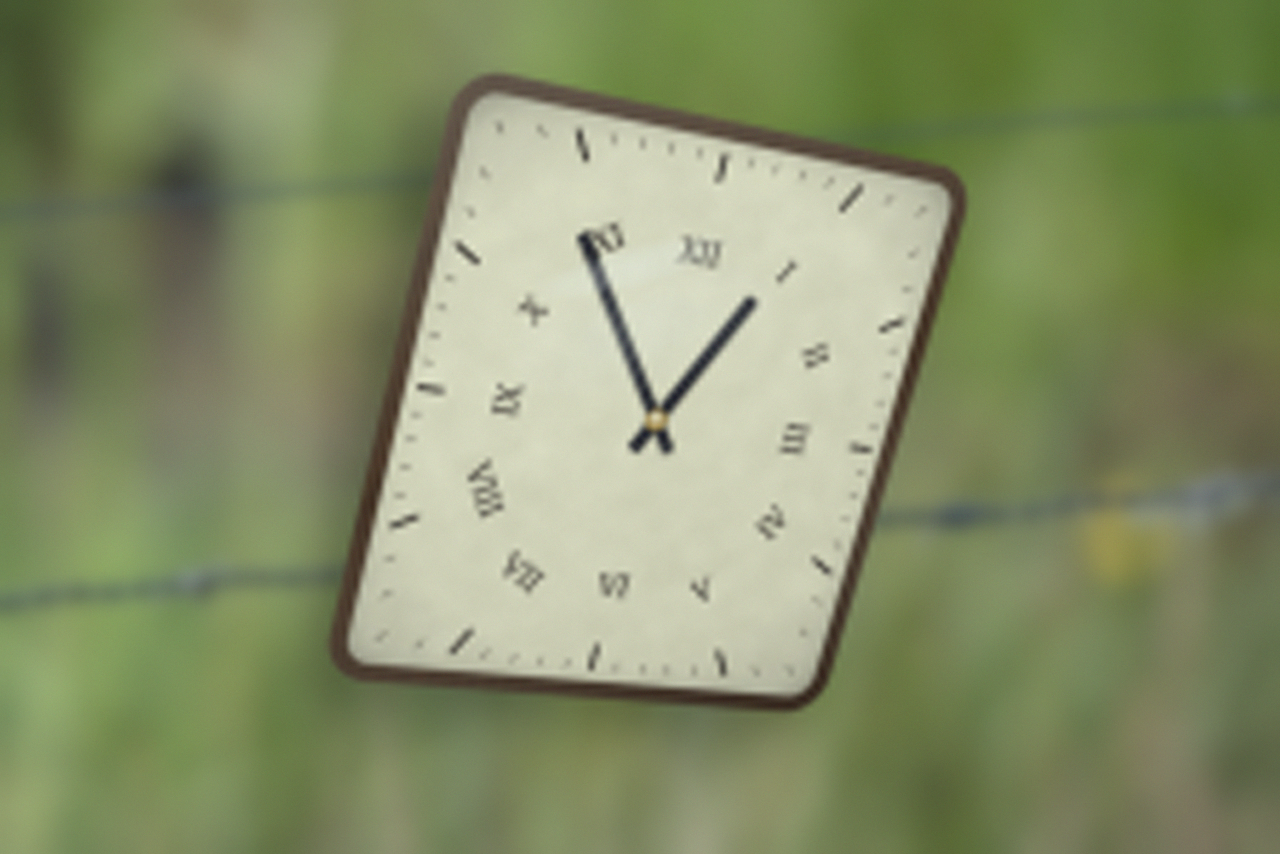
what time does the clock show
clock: 12:54
